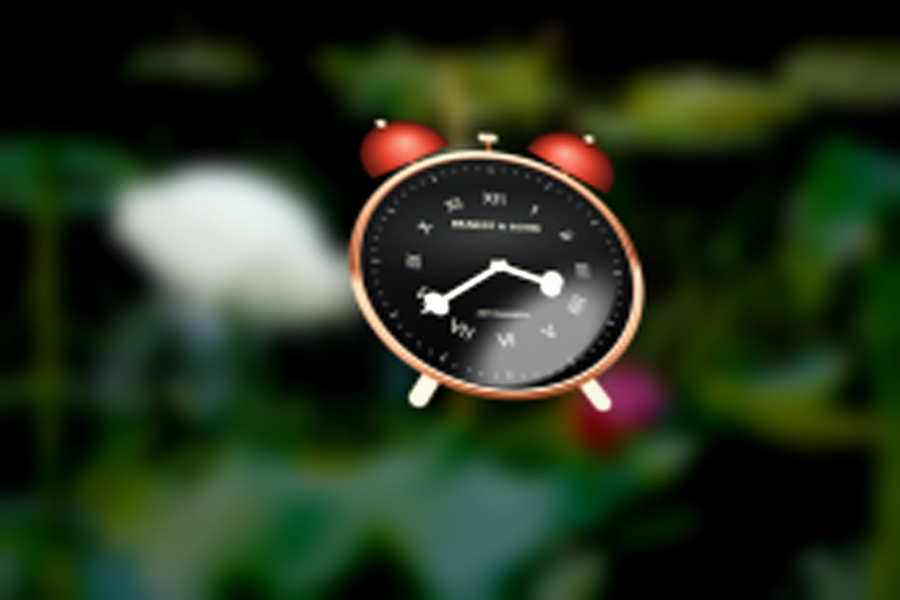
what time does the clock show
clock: 3:39
